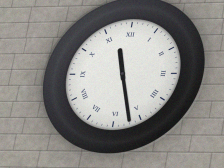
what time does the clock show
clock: 11:27
